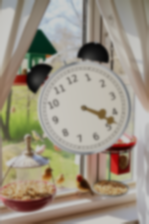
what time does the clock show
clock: 4:23
